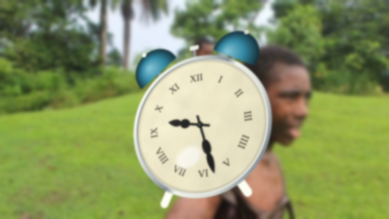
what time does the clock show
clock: 9:28
